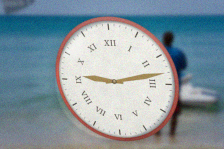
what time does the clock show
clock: 9:13
